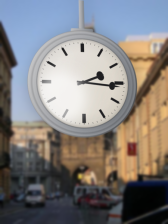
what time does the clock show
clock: 2:16
